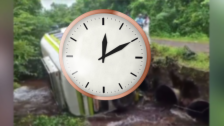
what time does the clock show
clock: 12:10
